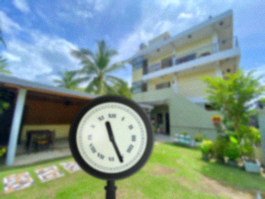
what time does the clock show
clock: 11:26
